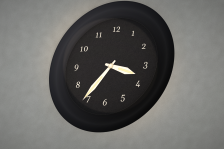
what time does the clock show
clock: 3:36
